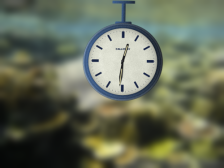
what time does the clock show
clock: 12:31
